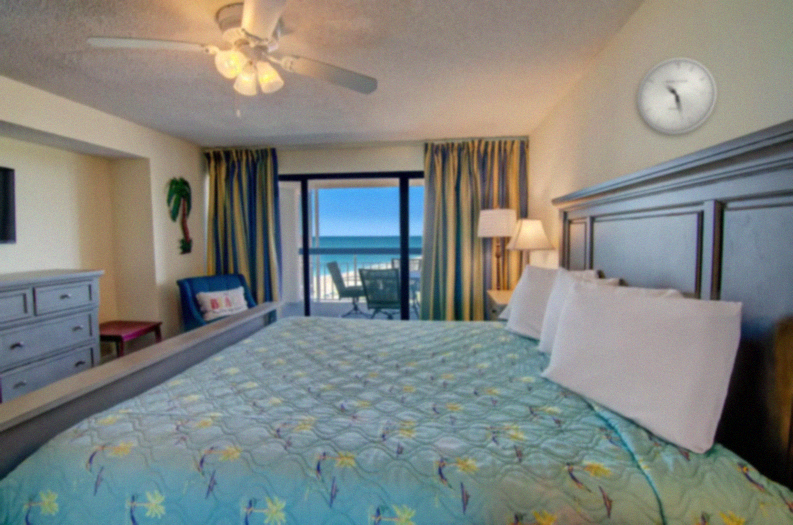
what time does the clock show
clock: 10:27
